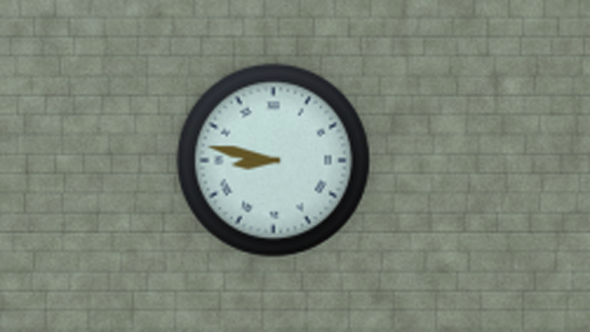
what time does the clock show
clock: 8:47
